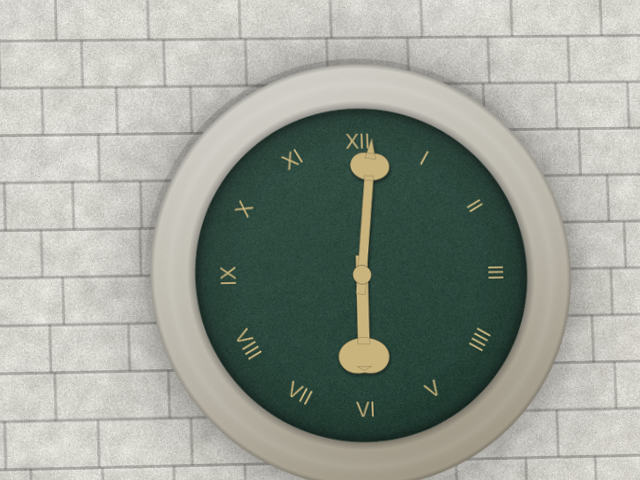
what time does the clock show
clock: 6:01
